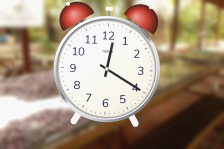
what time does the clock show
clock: 12:20
